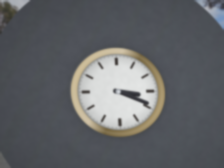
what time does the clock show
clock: 3:19
